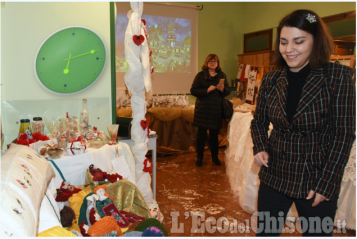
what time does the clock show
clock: 6:12
